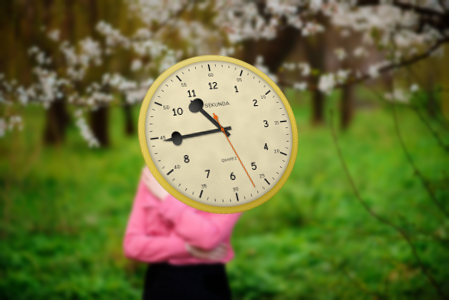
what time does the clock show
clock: 10:44:27
